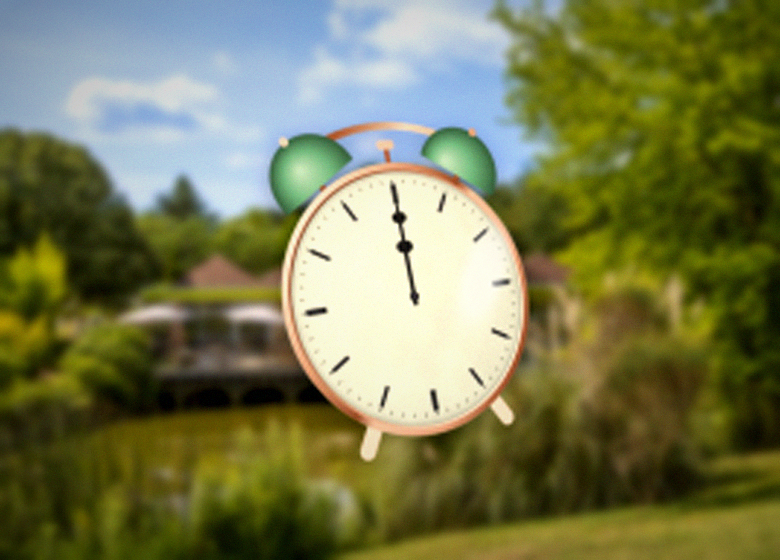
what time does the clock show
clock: 12:00
